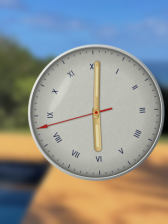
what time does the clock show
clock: 6:00:43
